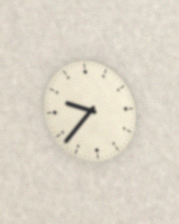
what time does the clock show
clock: 9:38
